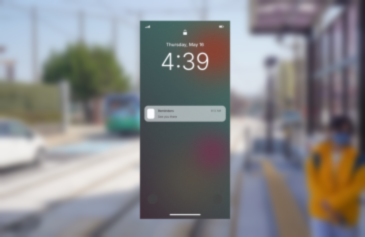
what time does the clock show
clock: 4:39
